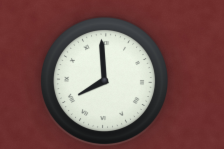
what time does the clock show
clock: 7:59
